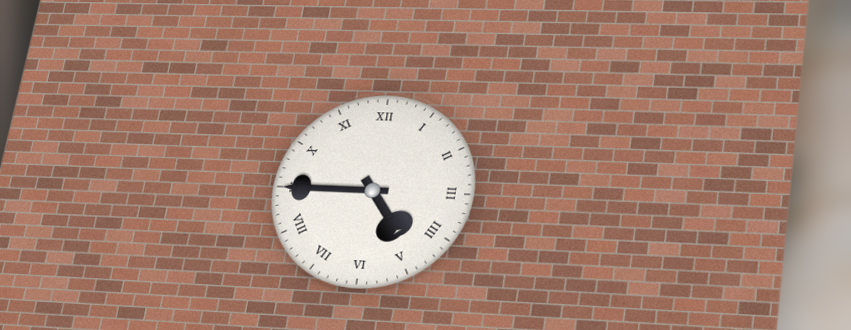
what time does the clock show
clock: 4:45
